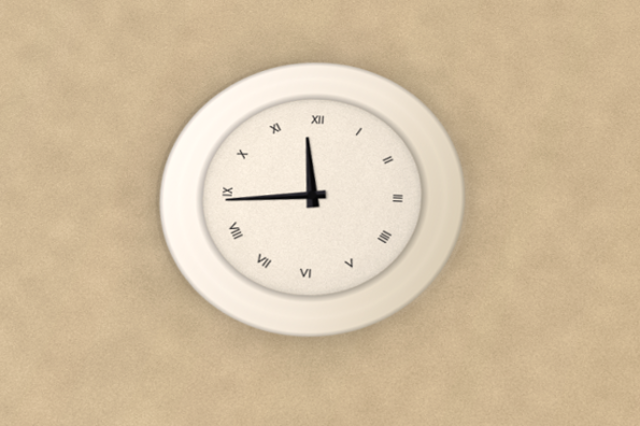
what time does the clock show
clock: 11:44
